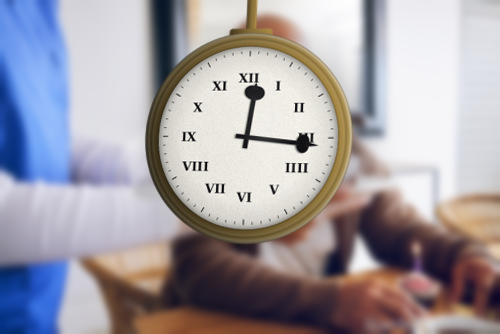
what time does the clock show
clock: 12:16
